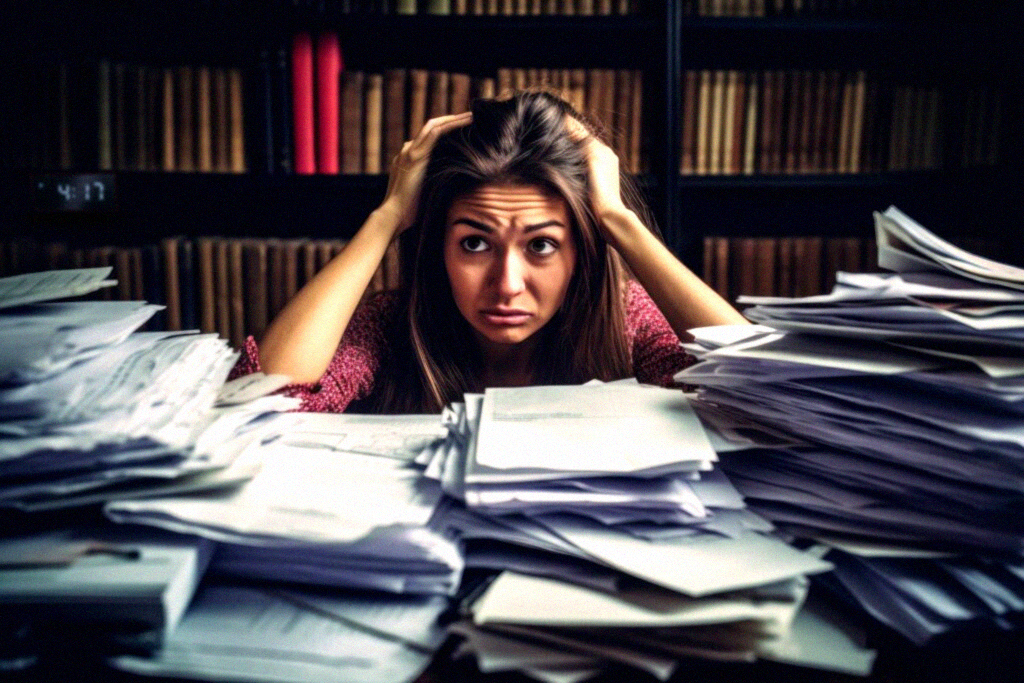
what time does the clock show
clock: 4:17
